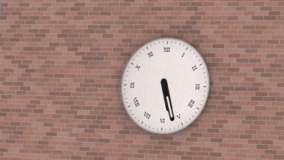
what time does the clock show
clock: 5:27
